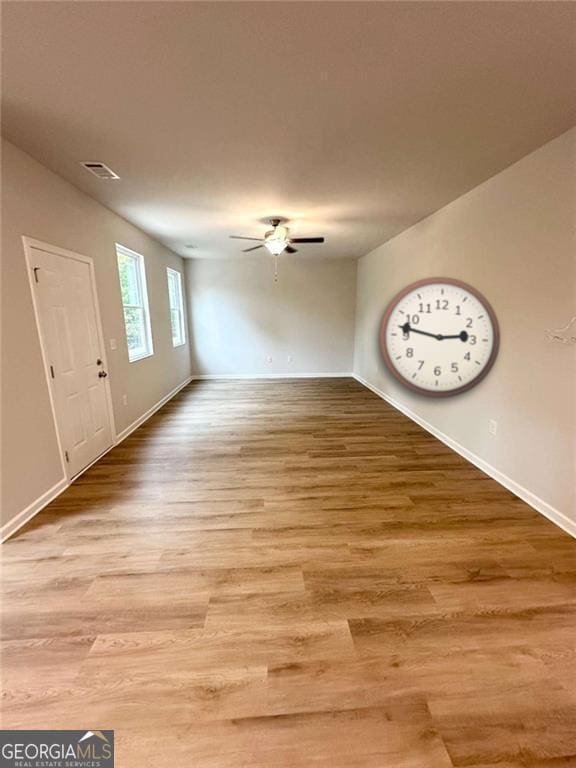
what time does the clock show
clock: 2:47
